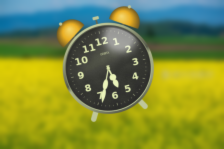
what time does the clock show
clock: 5:34
